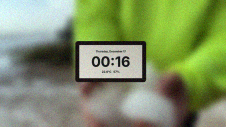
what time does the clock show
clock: 0:16
